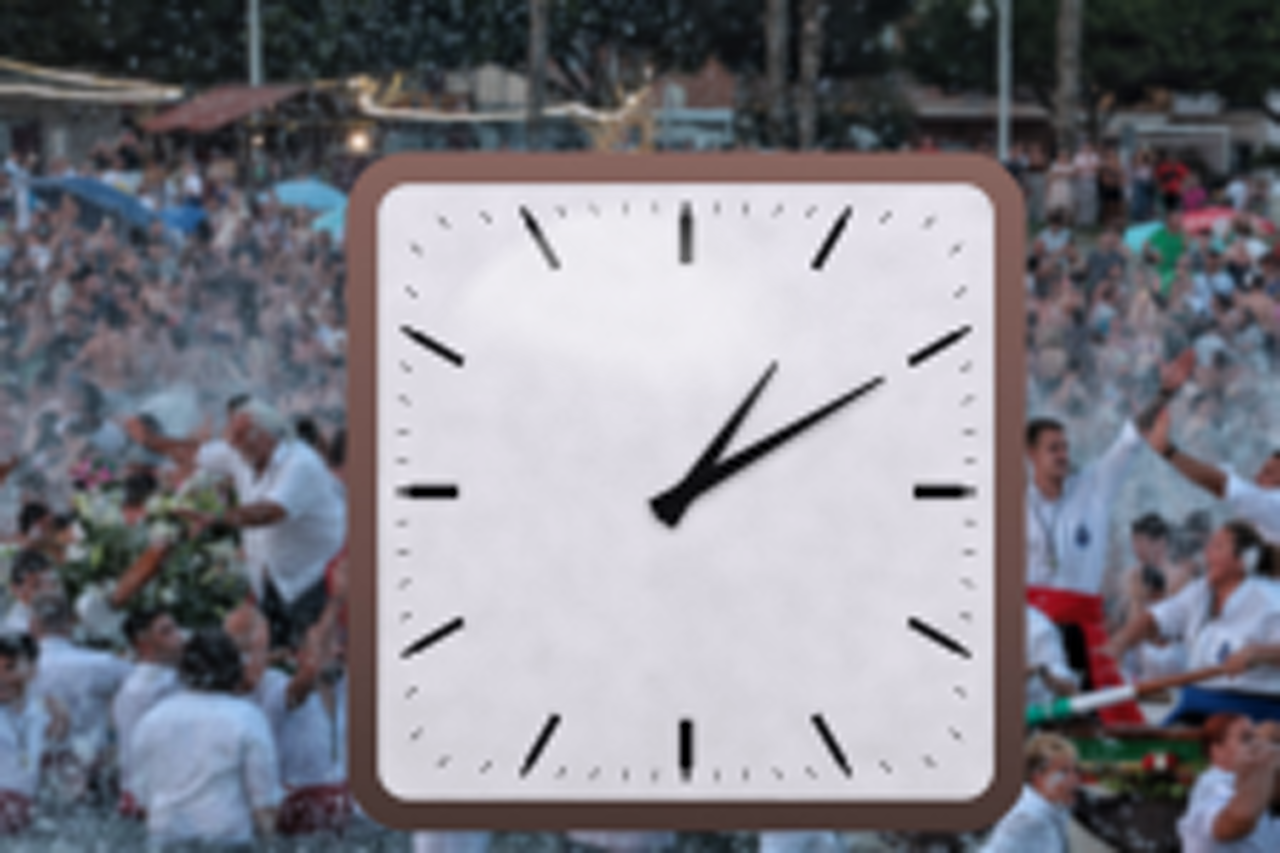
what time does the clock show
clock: 1:10
